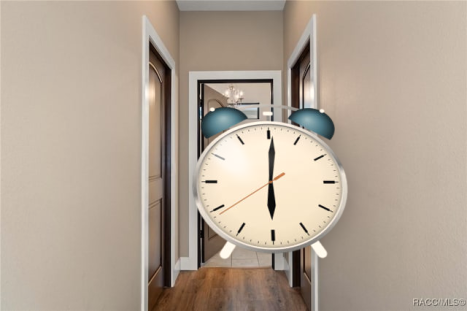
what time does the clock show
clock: 6:00:39
